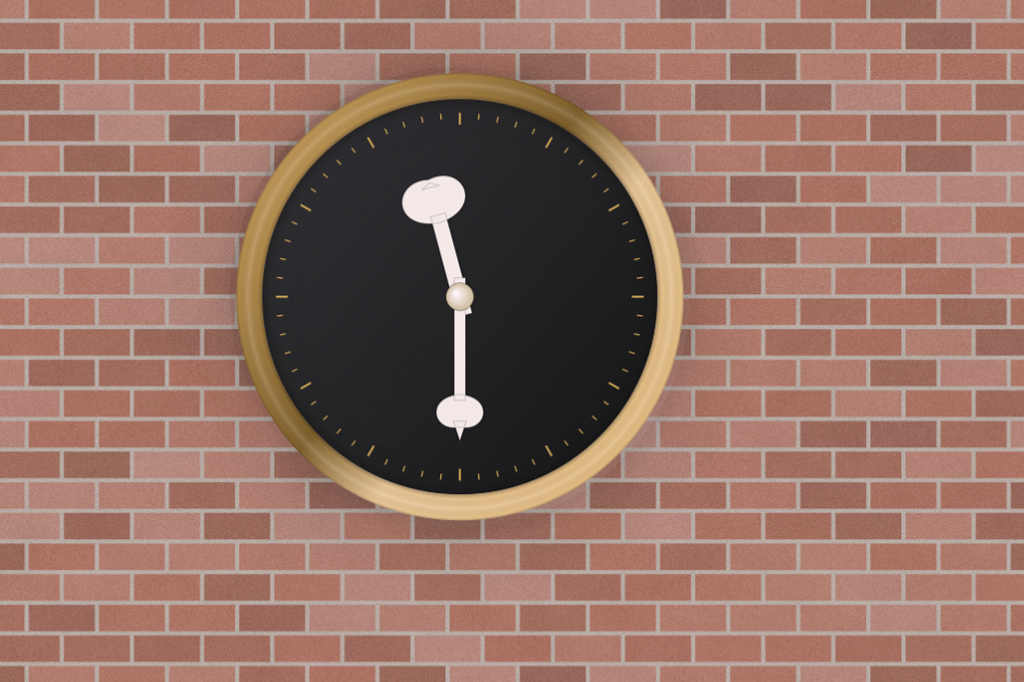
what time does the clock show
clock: 11:30
